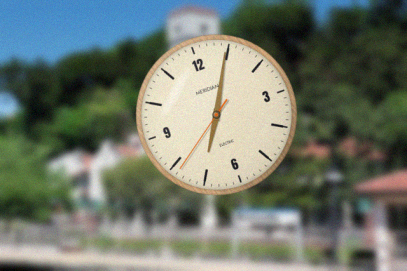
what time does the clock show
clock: 7:04:39
